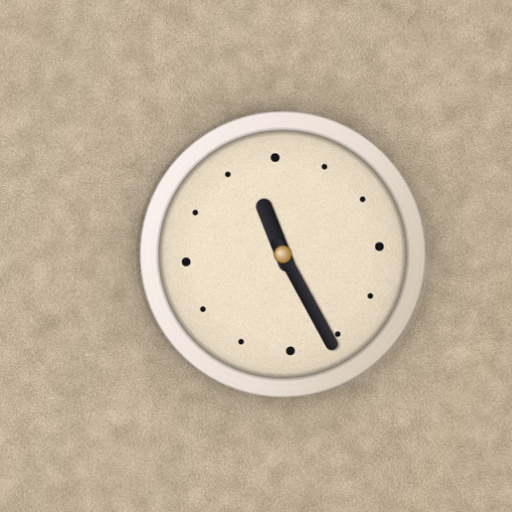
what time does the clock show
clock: 11:26
